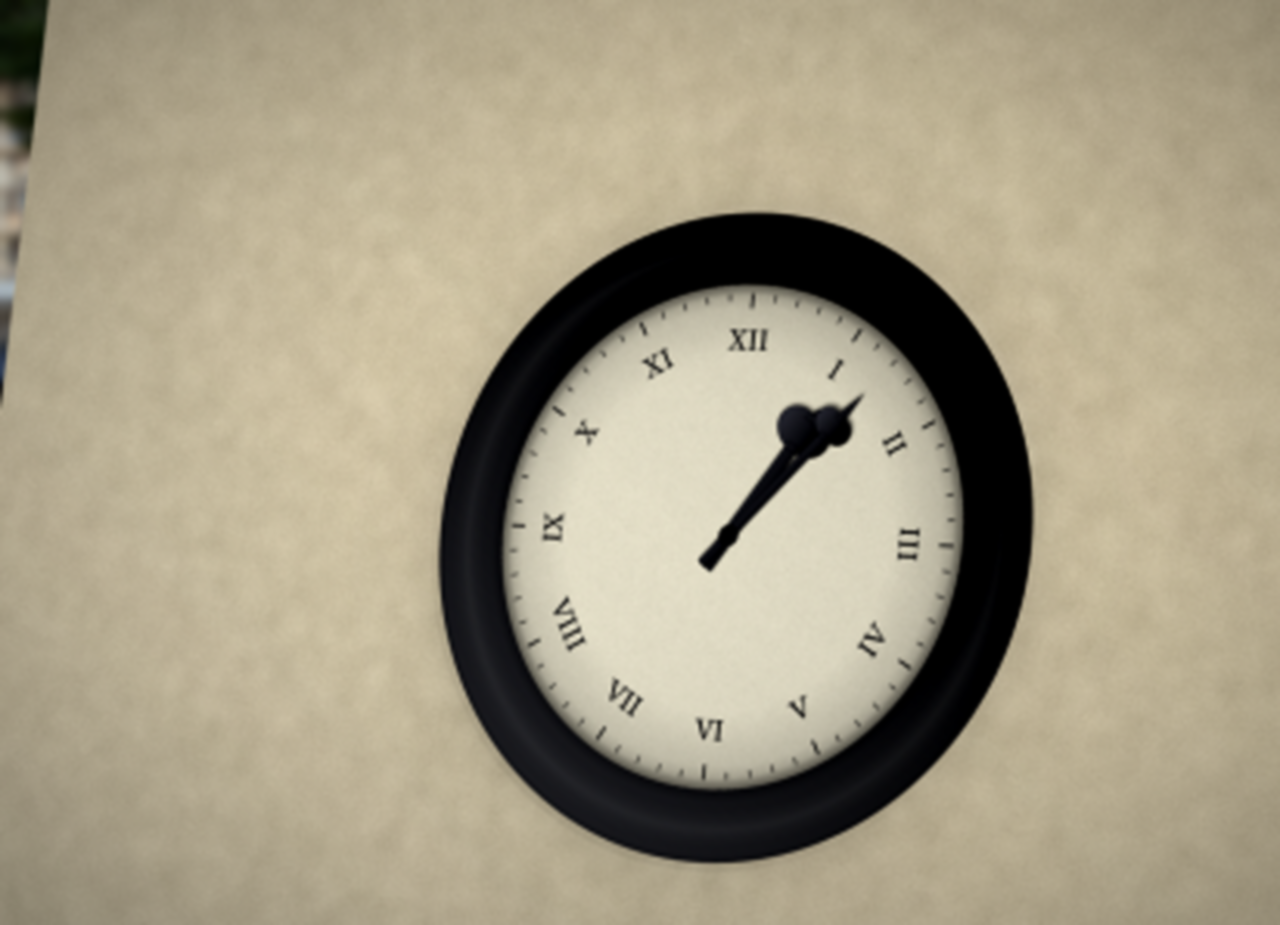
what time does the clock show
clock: 1:07
